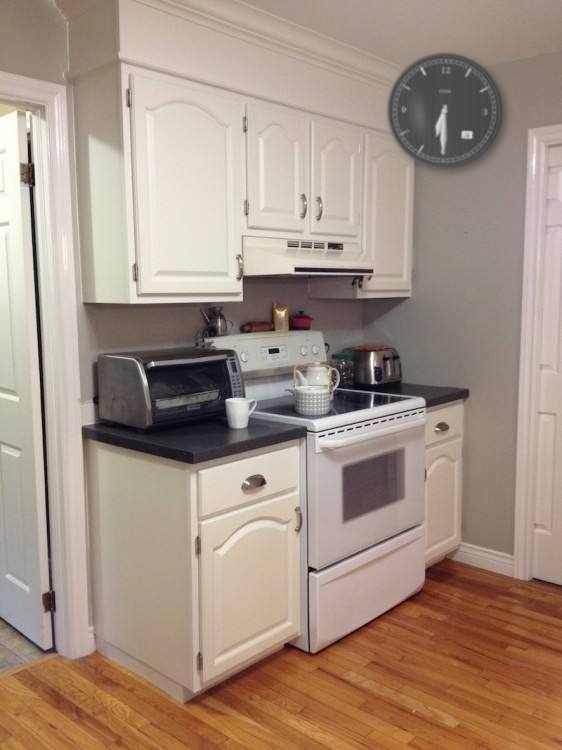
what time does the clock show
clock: 6:30
